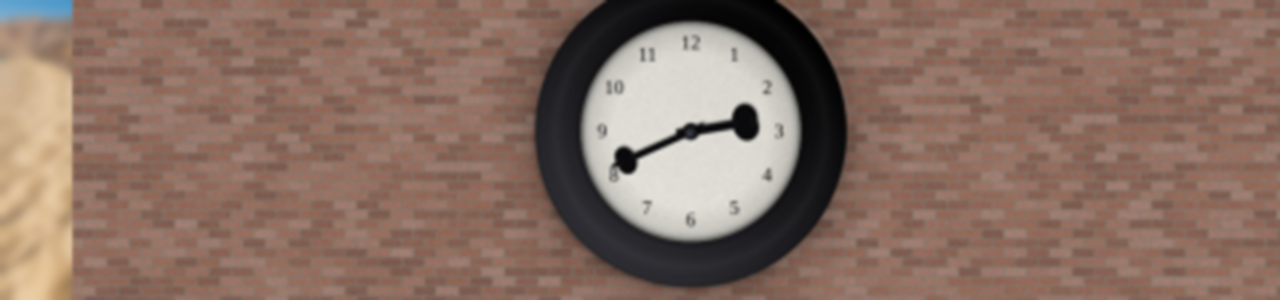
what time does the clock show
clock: 2:41
